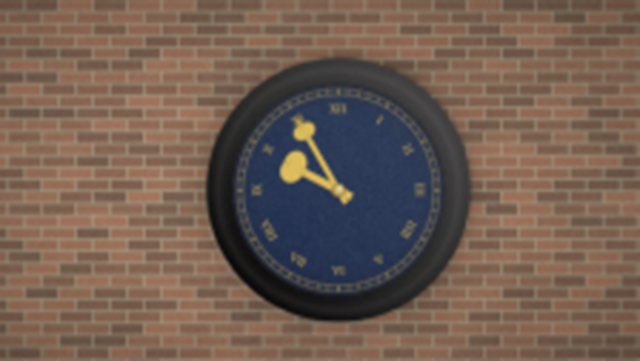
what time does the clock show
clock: 9:55
